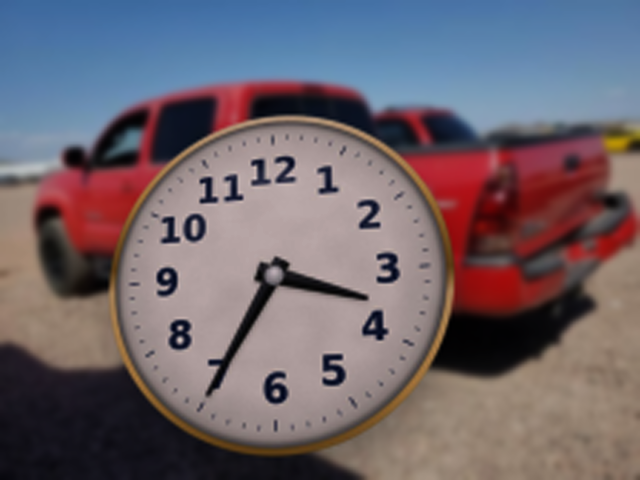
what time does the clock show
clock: 3:35
